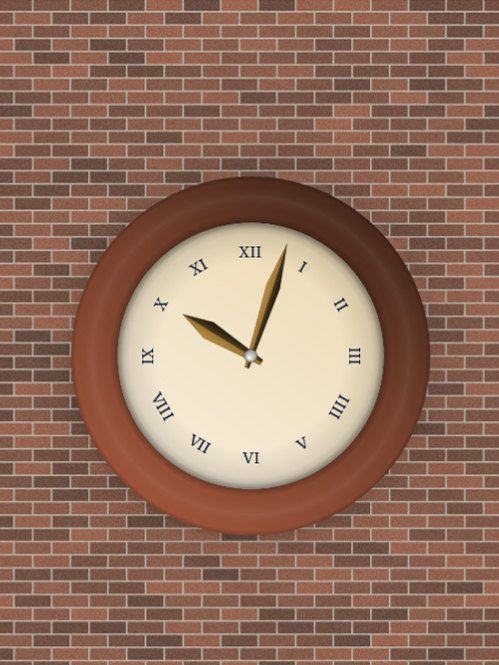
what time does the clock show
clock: 10:03
